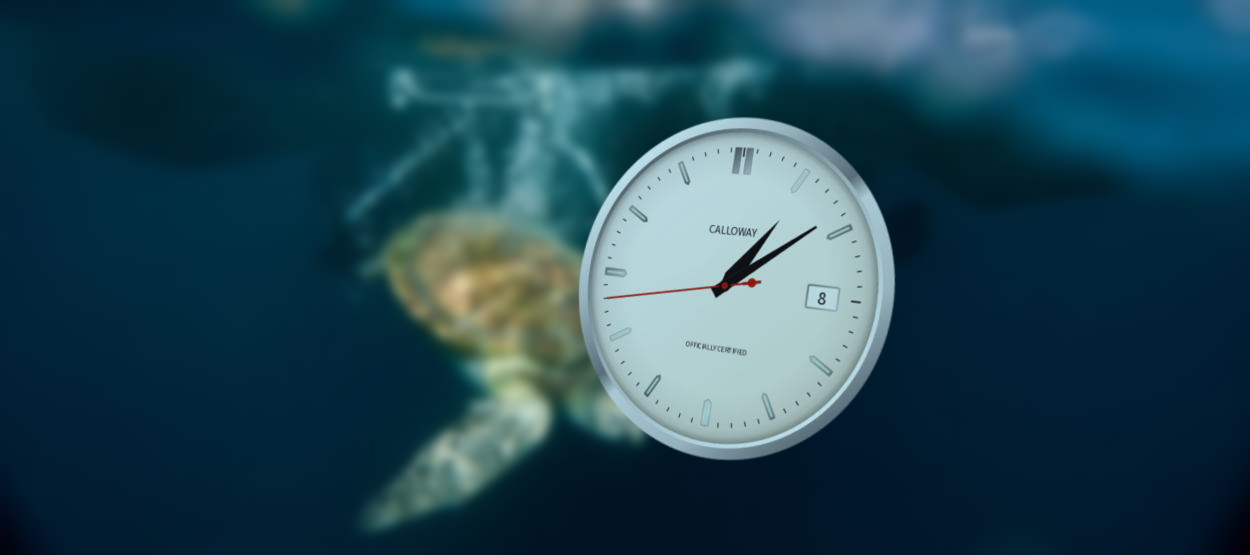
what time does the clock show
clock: 1:08:43
